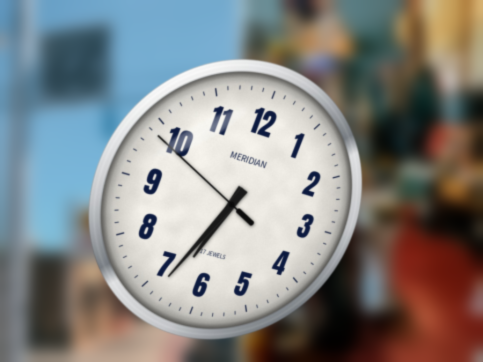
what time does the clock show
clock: 6:33:49
